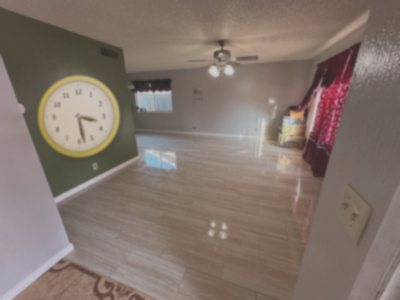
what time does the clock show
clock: 3:28
